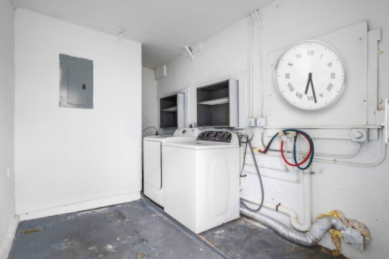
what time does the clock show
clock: 6:28
